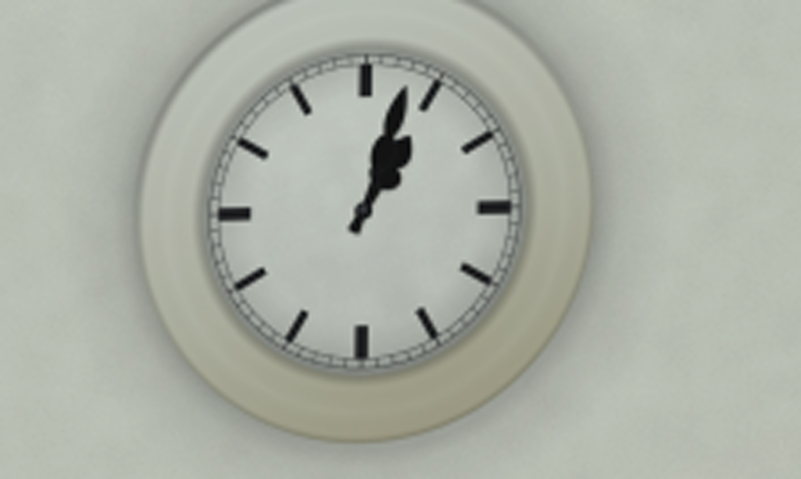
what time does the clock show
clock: 1:03
